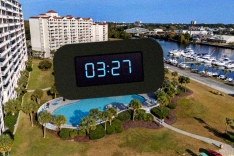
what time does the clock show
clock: 3:27
